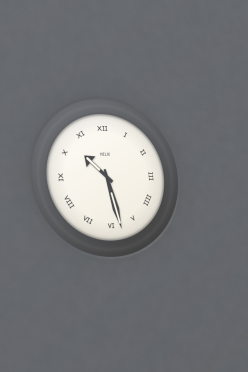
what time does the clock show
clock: 10:28
